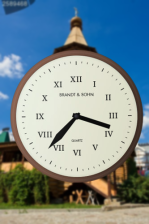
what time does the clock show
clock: 3:37
